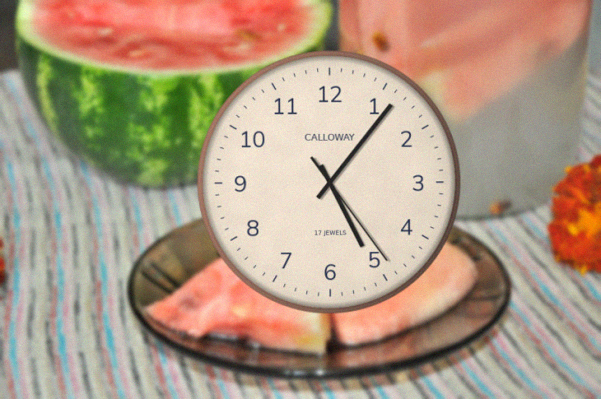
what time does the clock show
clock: 5:06:24
